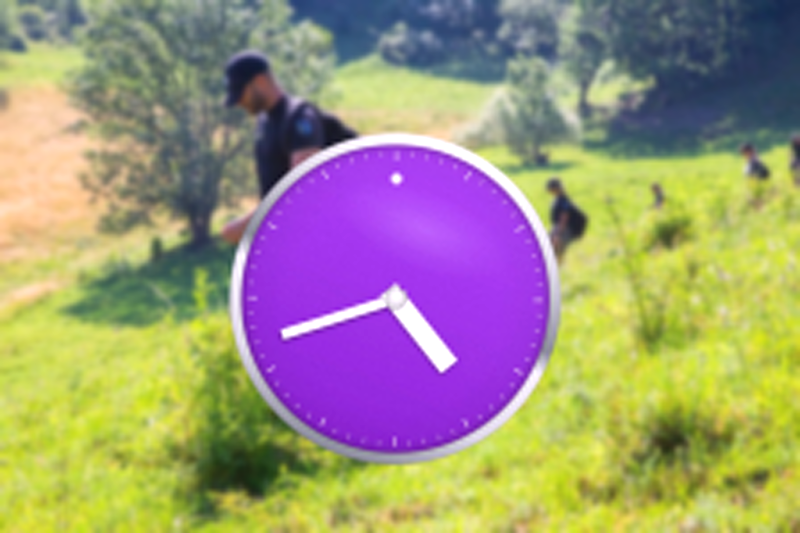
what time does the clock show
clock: 4:42
